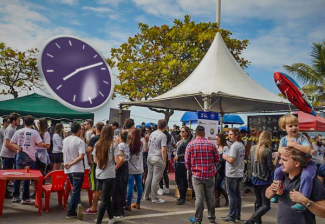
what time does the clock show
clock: 8:13
